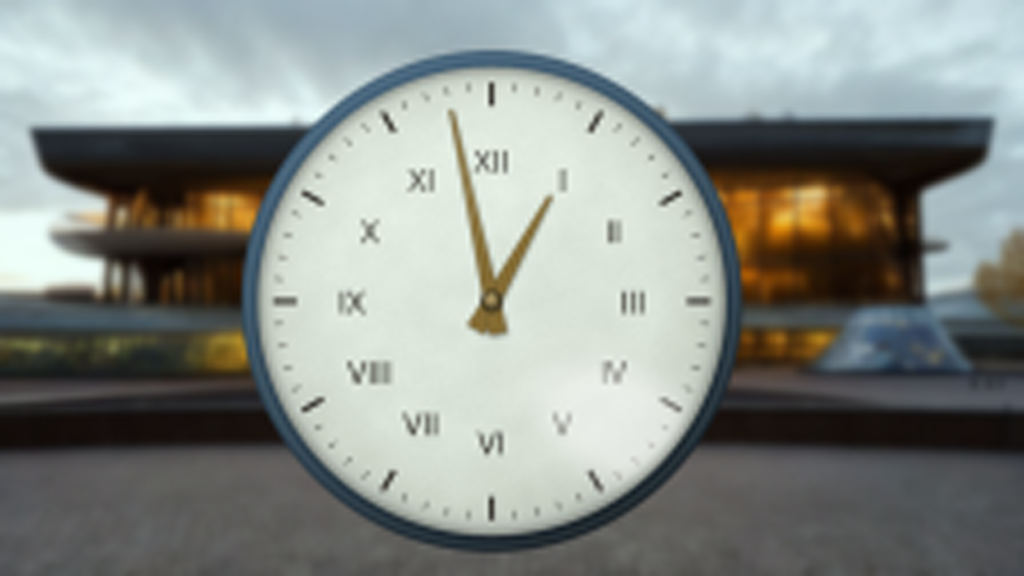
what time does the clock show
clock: 12:58
